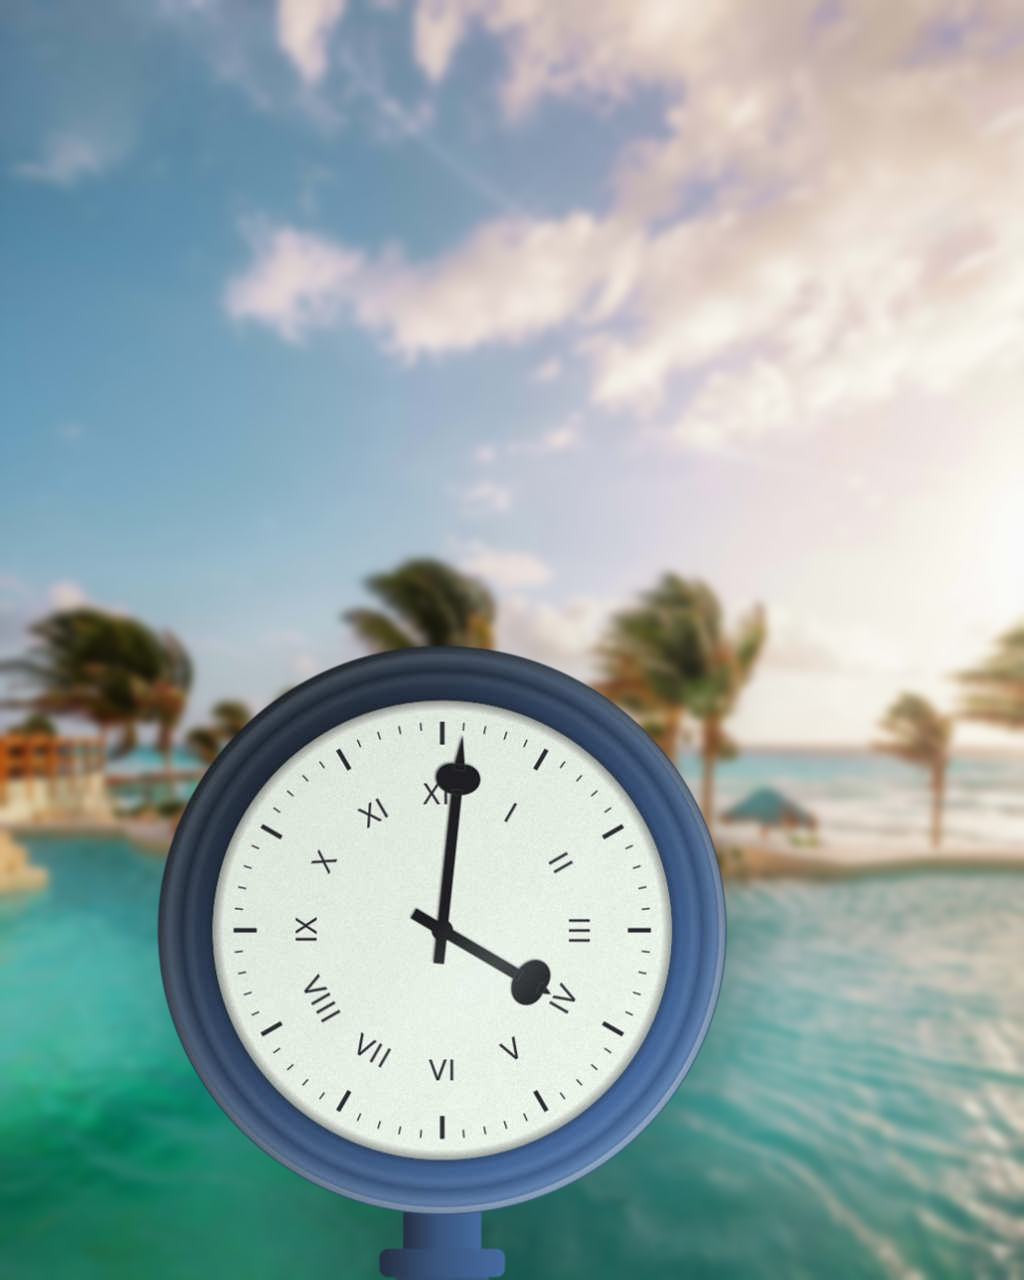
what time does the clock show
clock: 4:01
